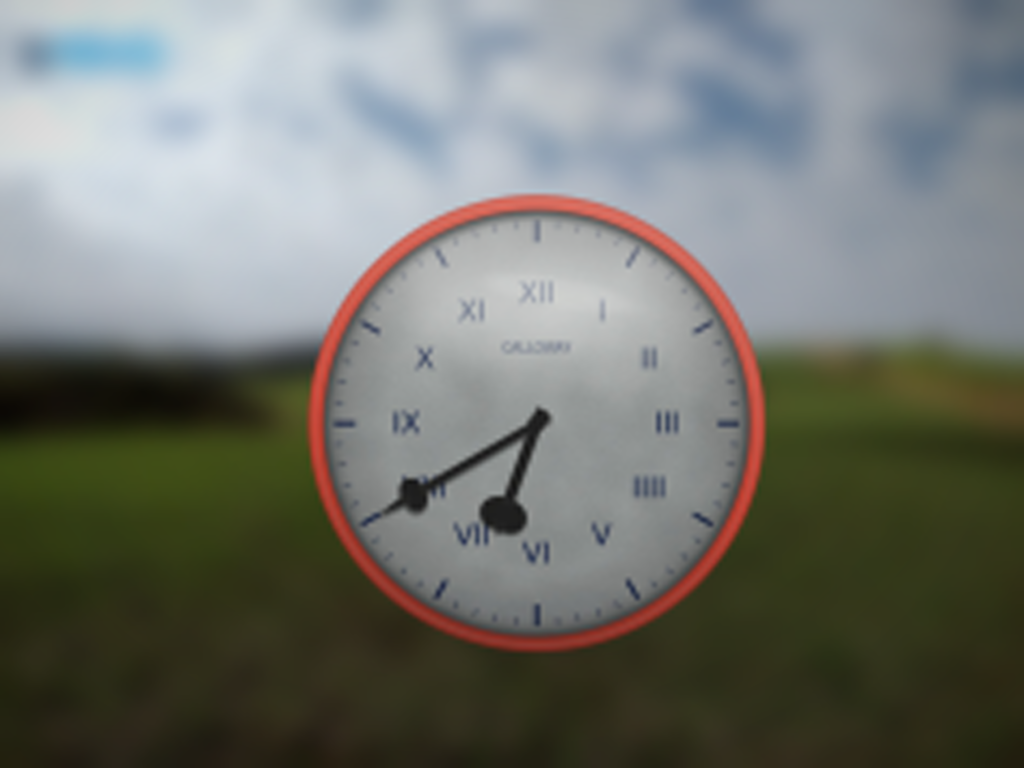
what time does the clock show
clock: 6:40
